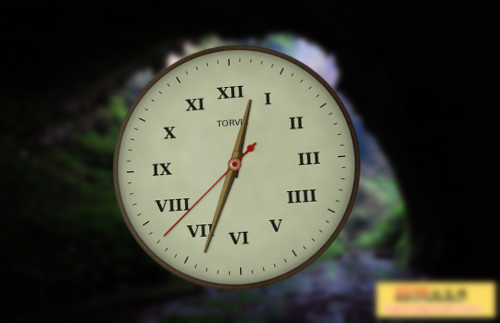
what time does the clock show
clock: 12:33:38
